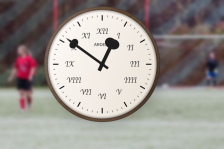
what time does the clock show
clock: 12:51
